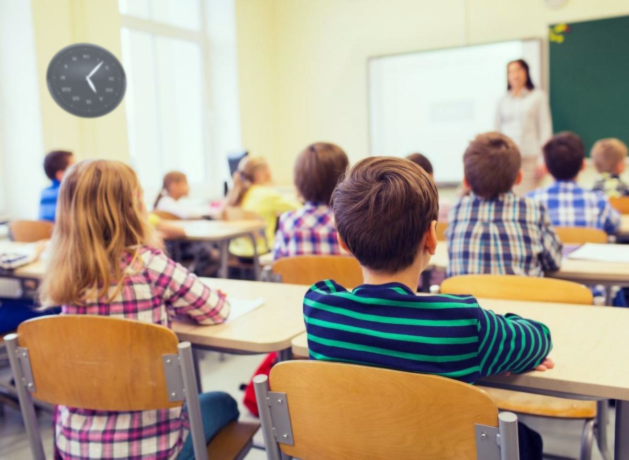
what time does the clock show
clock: 5:07
